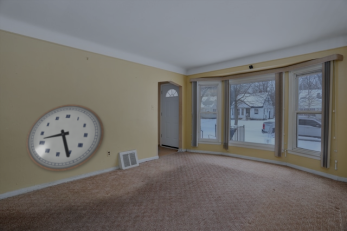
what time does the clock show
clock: 8:26
